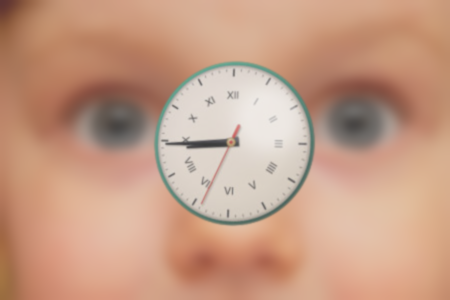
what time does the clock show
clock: 8:44:34
